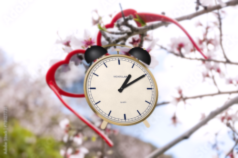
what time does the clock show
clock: 1:10
